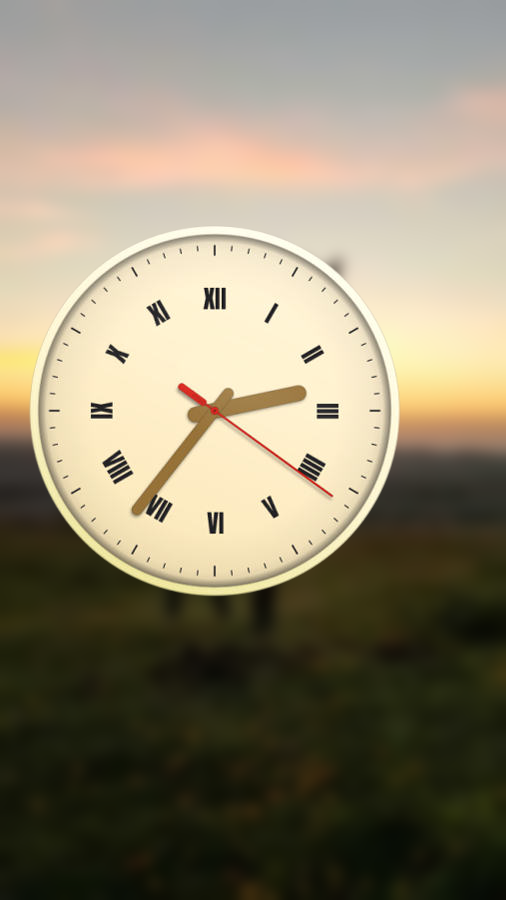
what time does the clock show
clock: 2:36:21
